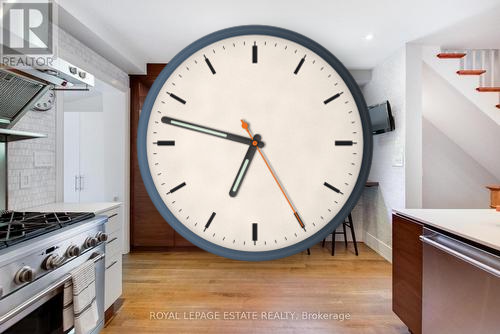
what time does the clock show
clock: 6:47:25
